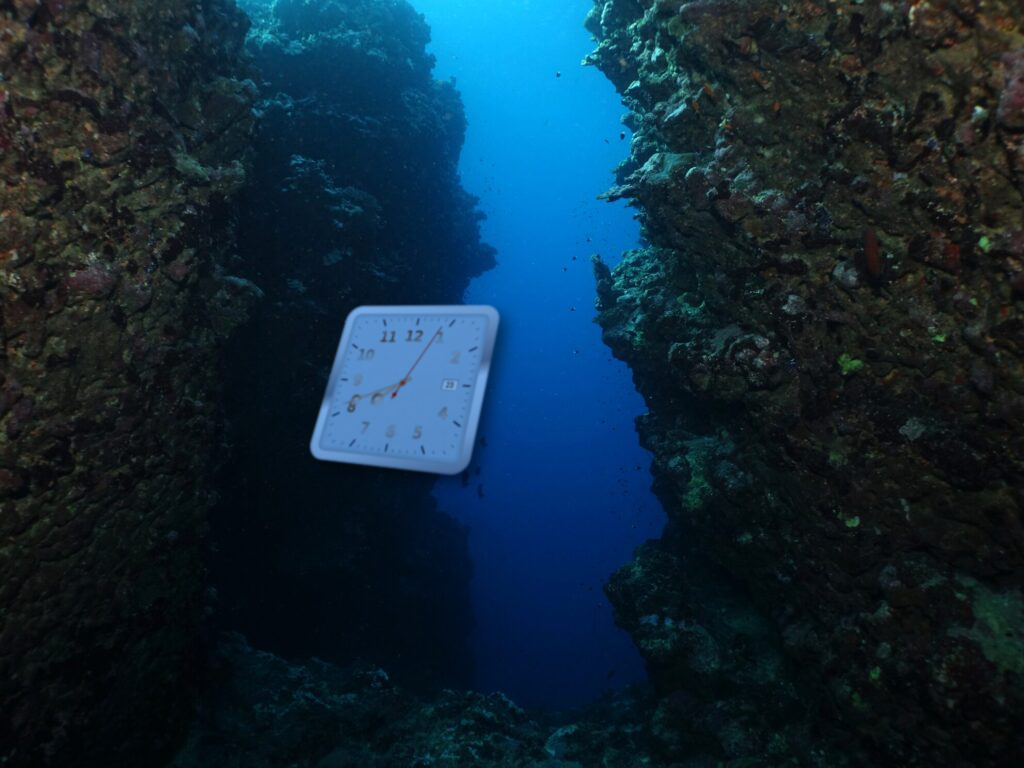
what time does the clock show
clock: 7:41:04
